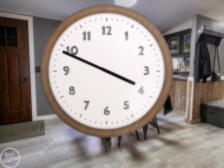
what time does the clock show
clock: 3:49
